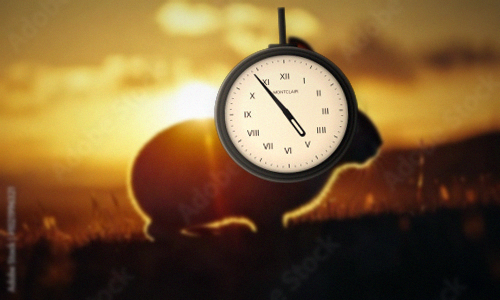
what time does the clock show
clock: 4:54
